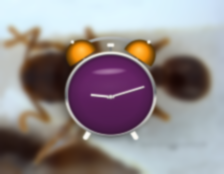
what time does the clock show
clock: 9:12
